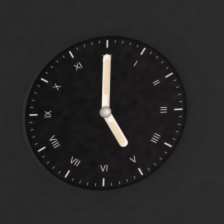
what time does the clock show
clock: 5:00
